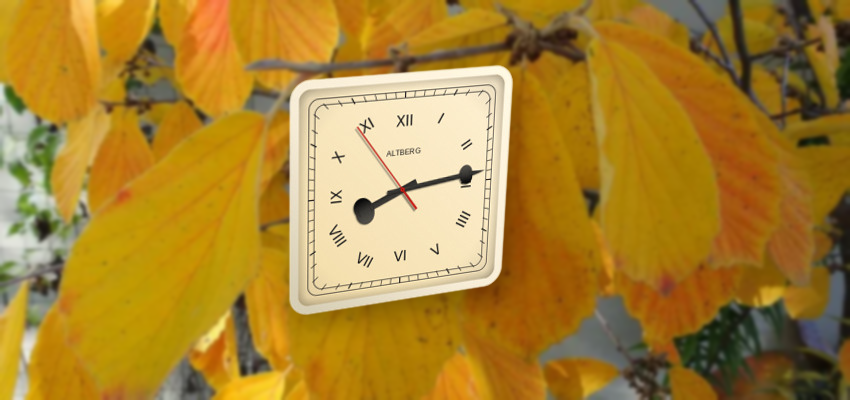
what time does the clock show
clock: 8:13:54
